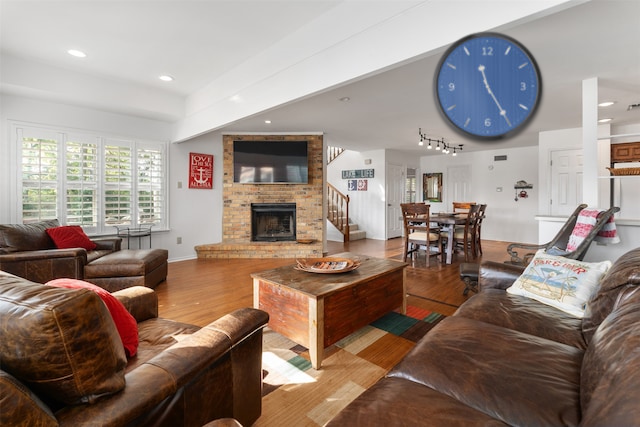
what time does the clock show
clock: 11:25
